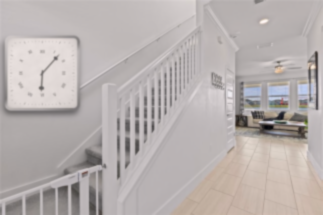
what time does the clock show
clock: 6:07
